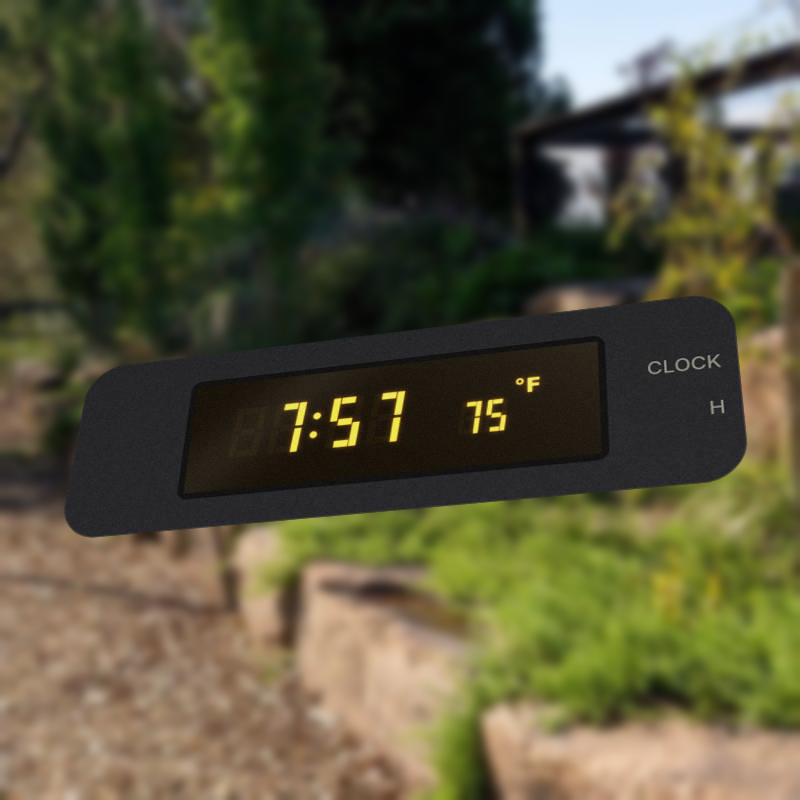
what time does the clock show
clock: 7:57
